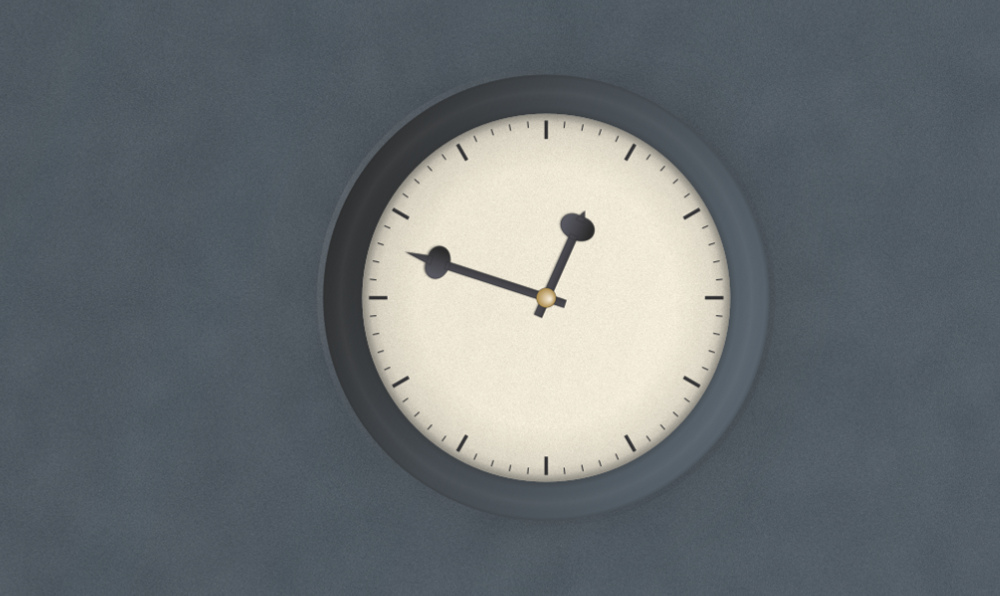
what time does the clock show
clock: 12:48
